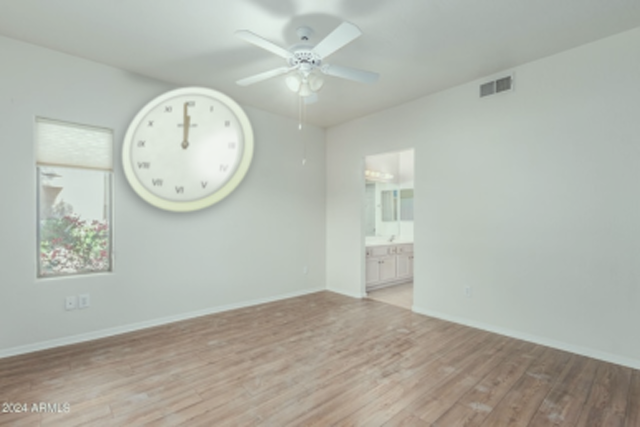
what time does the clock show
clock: 11:59
